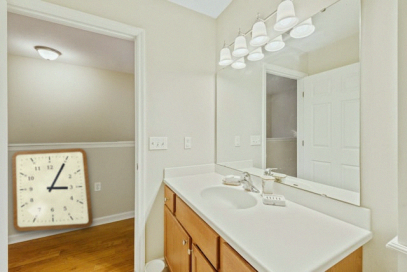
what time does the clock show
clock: 3:05
